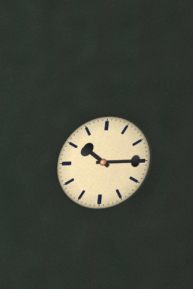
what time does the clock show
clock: 10:15
